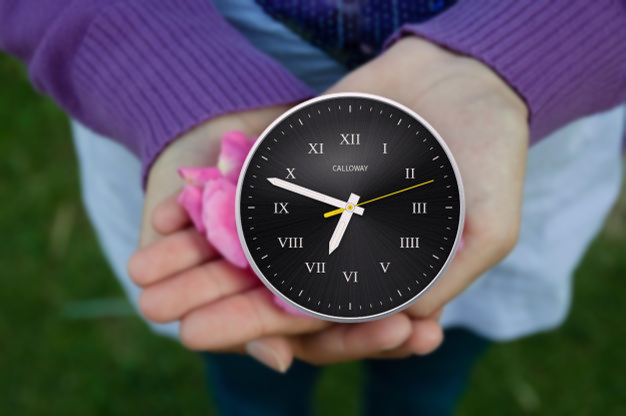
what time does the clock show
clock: 6:48:12
